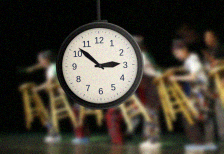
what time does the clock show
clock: 2:52
